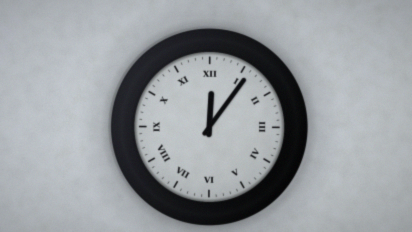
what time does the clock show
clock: 12:06
